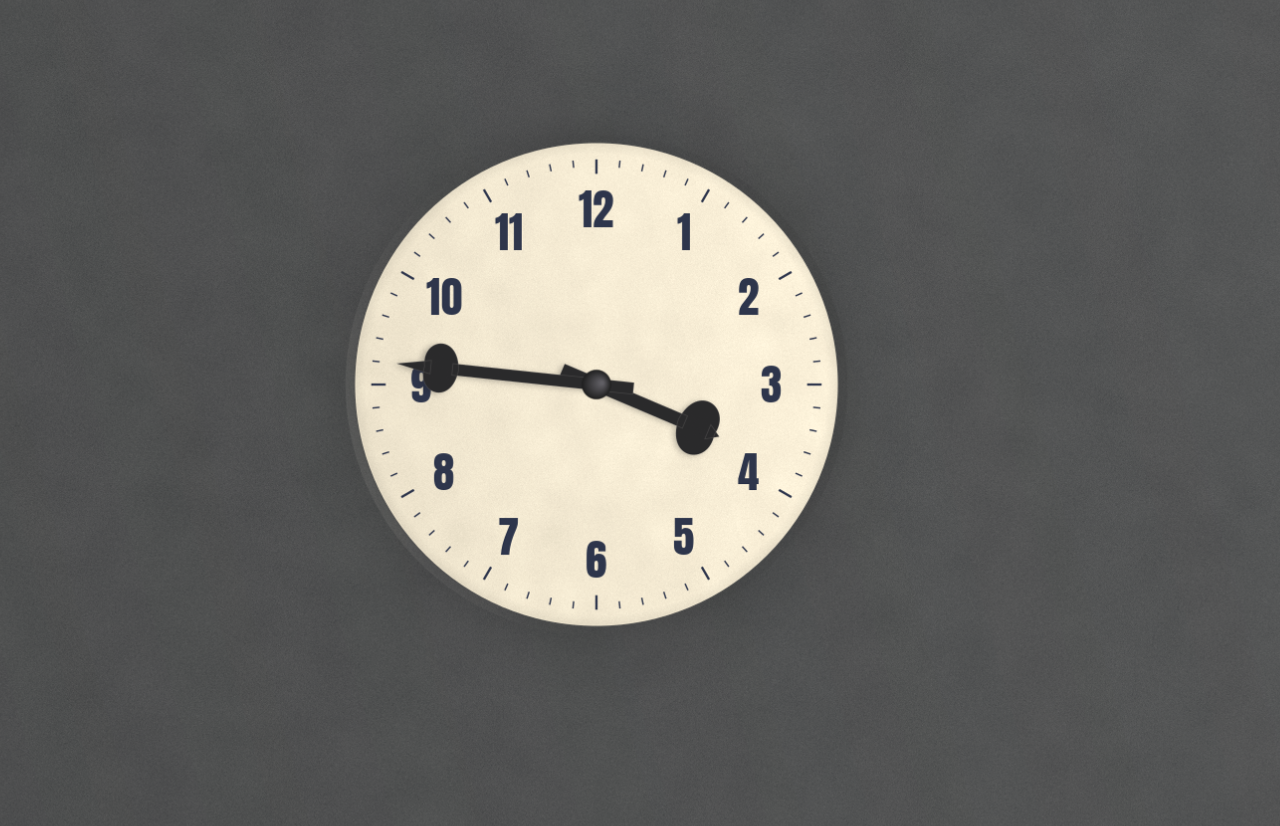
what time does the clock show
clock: 3:46
